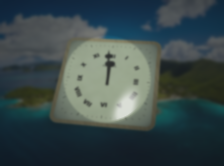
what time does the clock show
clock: 11:59
